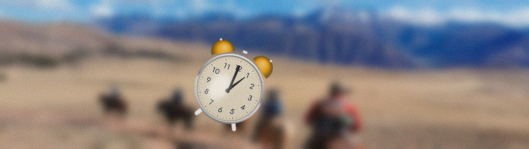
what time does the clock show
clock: 1:00
